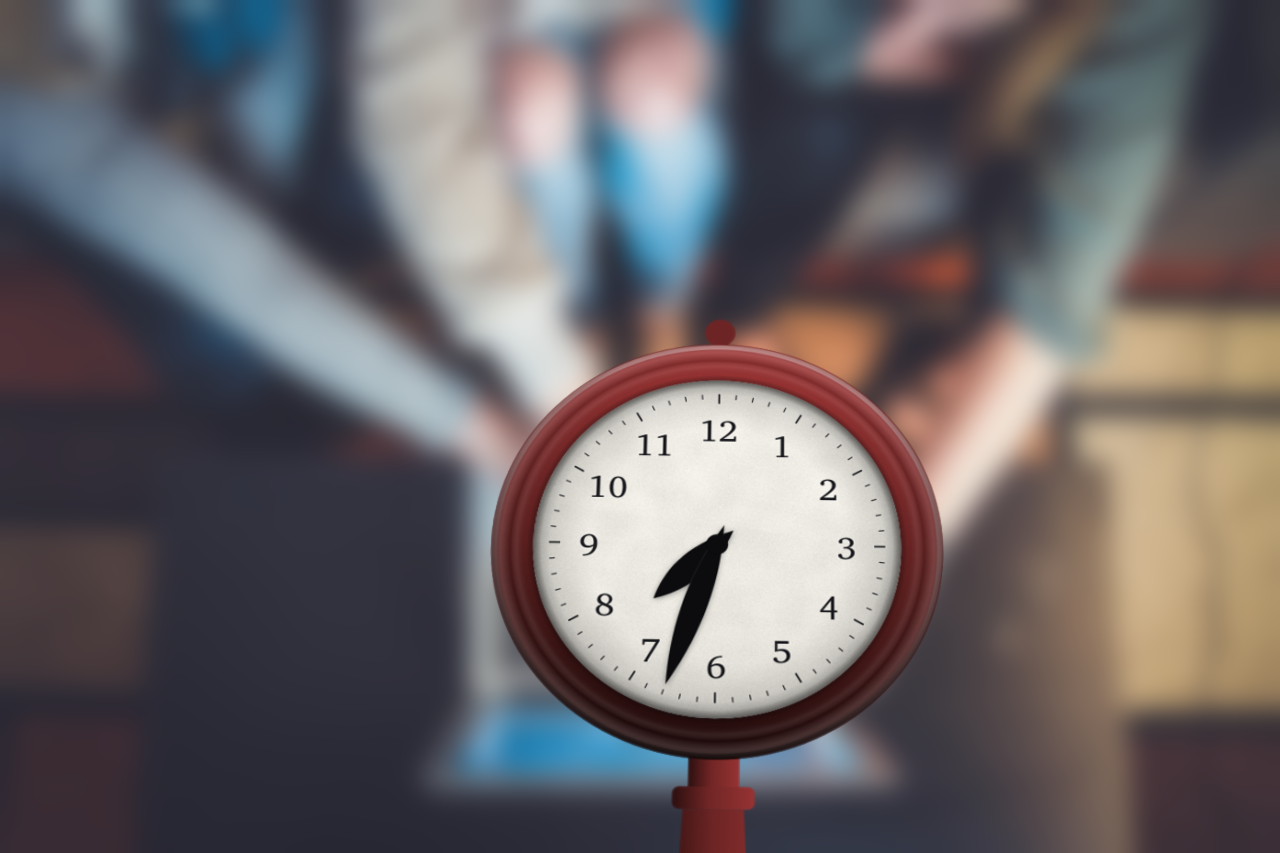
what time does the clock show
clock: 7:33
